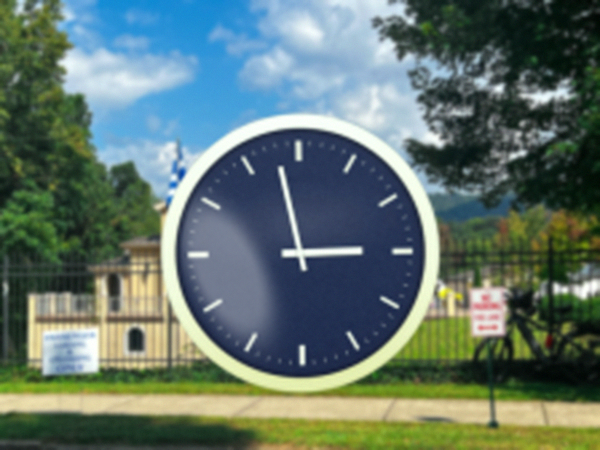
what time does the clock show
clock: 2:58
